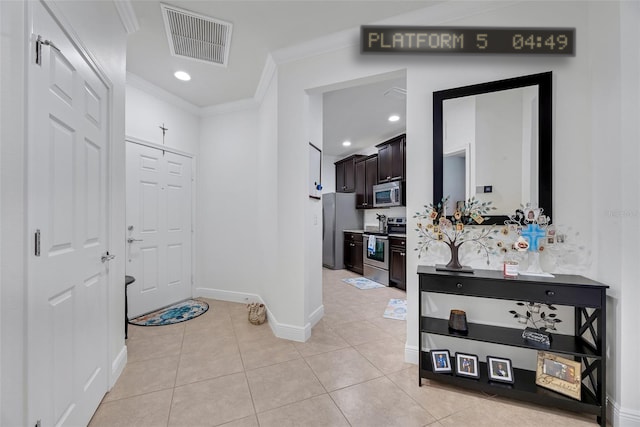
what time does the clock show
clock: 4:49
